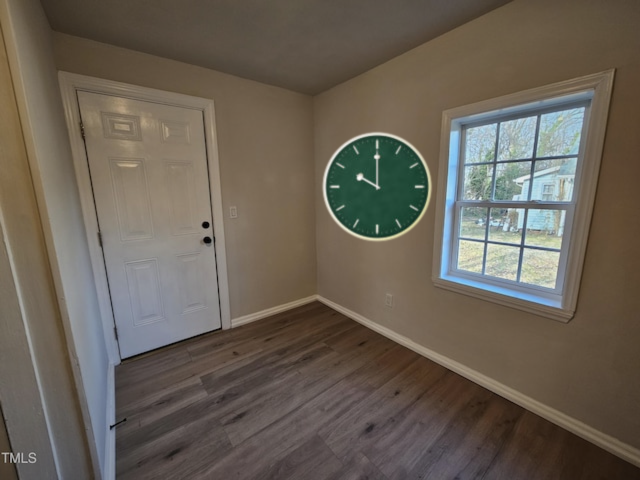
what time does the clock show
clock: 10:00
